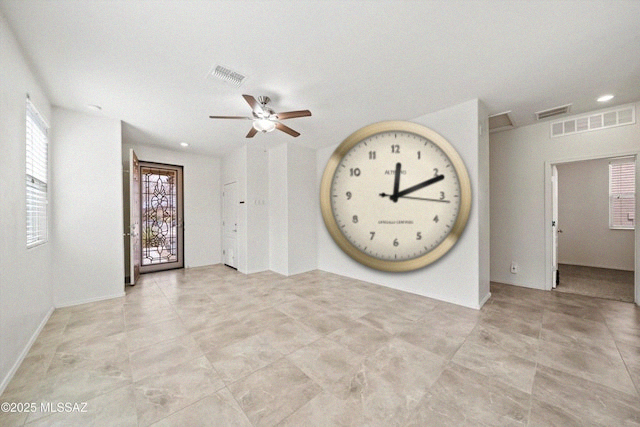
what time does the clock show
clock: 12:11:16
